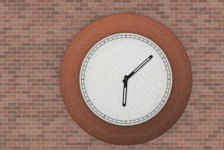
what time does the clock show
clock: 6:08
